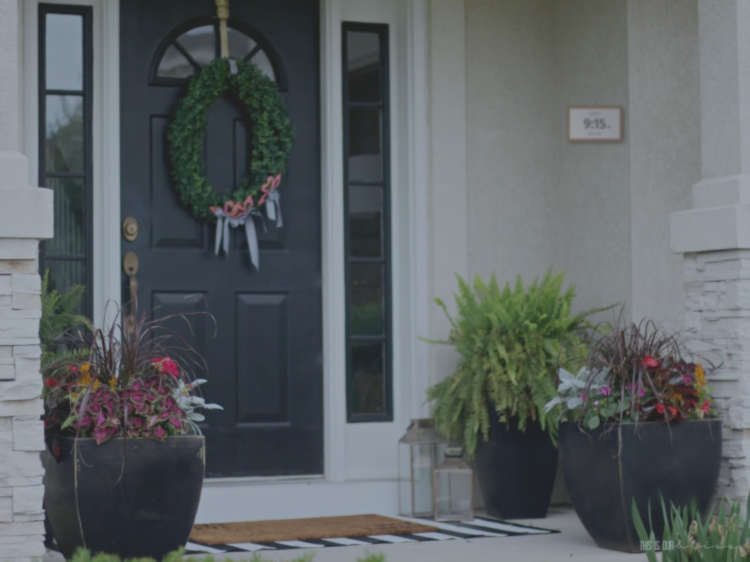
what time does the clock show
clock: 9:15
